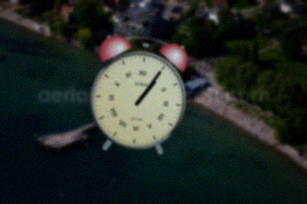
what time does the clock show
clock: 1:05
